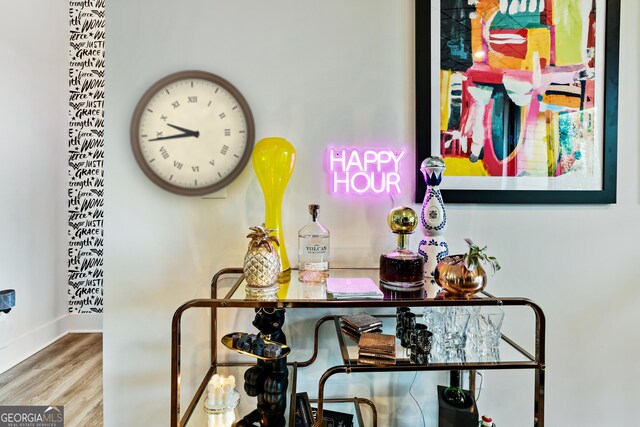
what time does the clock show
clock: 9:44
